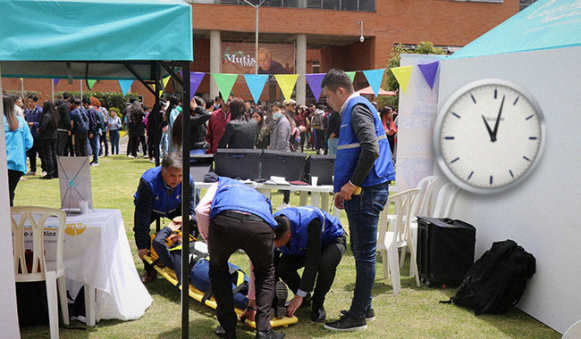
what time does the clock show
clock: 11:02
